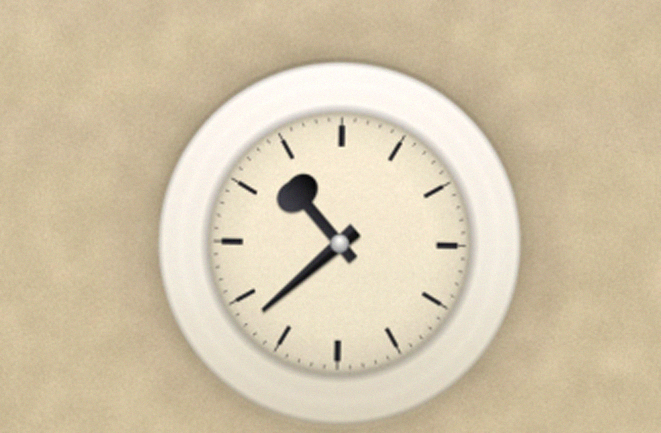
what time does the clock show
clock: 10:38
